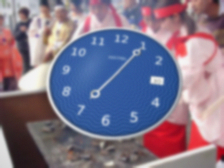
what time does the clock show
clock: 7:05
